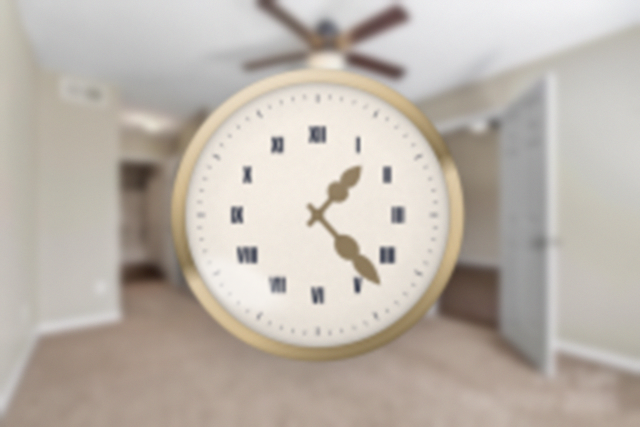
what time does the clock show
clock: 1:23
